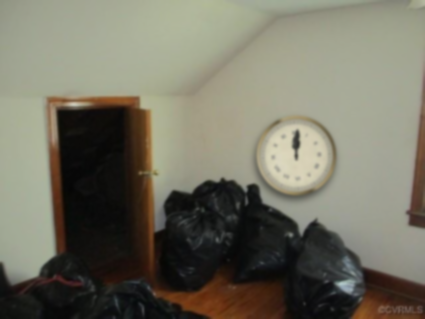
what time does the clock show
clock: 12:01
